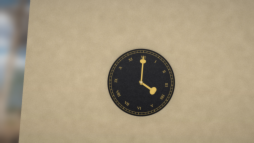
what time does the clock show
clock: 4:00
